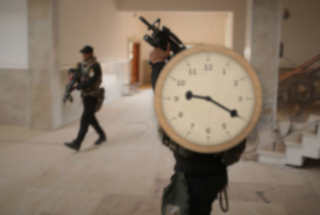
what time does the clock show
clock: 9:20
